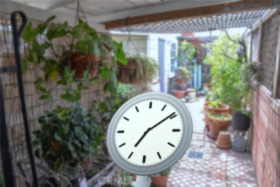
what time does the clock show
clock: 7:09
